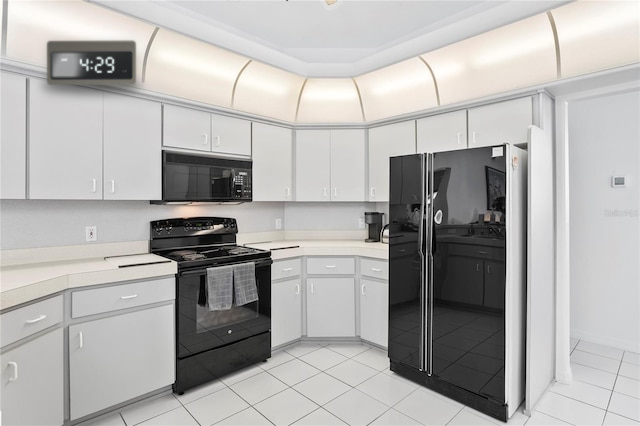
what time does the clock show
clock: 4:29
